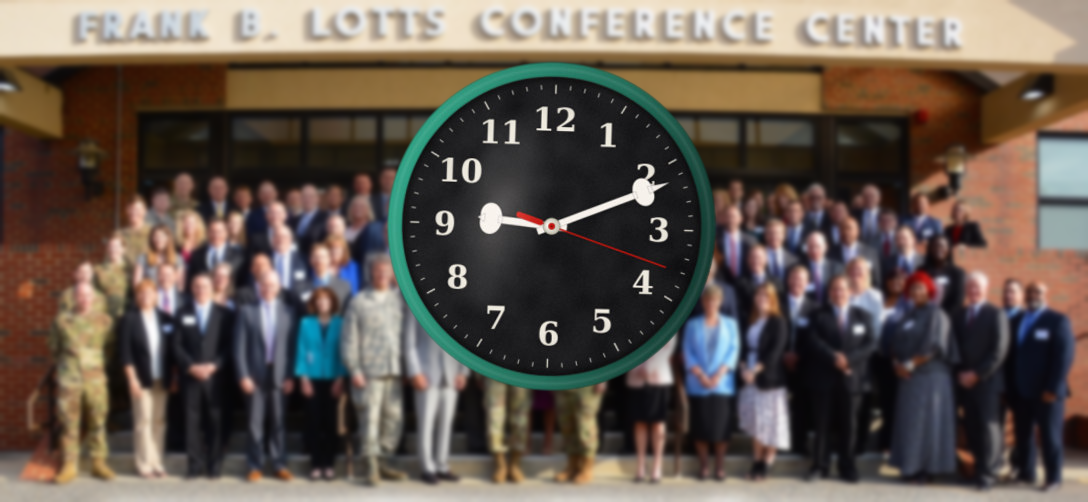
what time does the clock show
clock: 9:11:18
